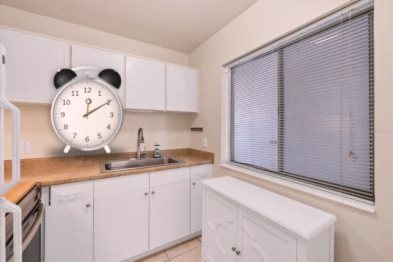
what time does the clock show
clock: 12:10
